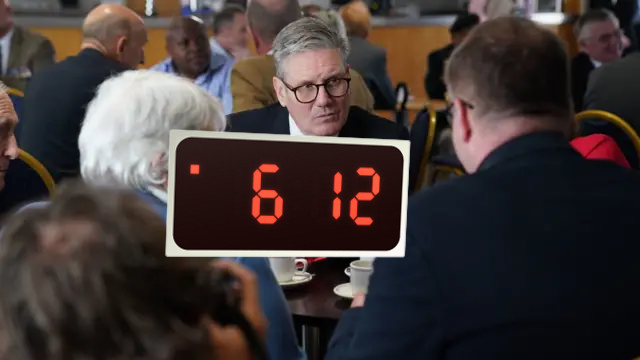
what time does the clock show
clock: 6:12
